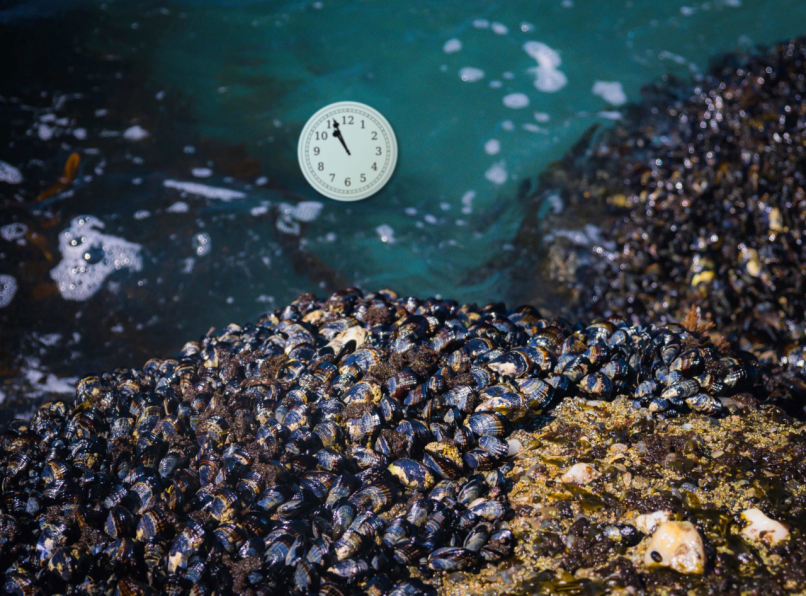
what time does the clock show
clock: 10:56
